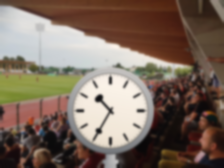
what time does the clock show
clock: 10:35
